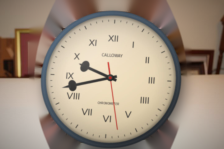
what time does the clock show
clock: 9:42:28
